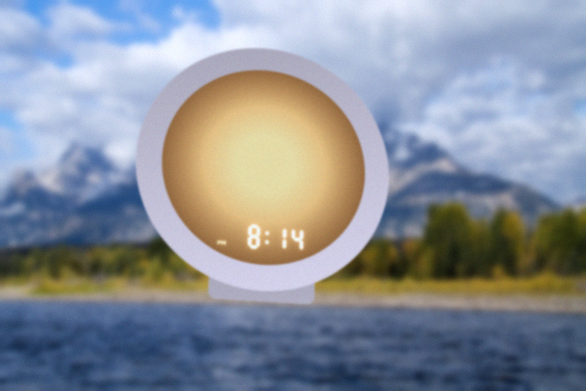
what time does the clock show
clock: 8:14
